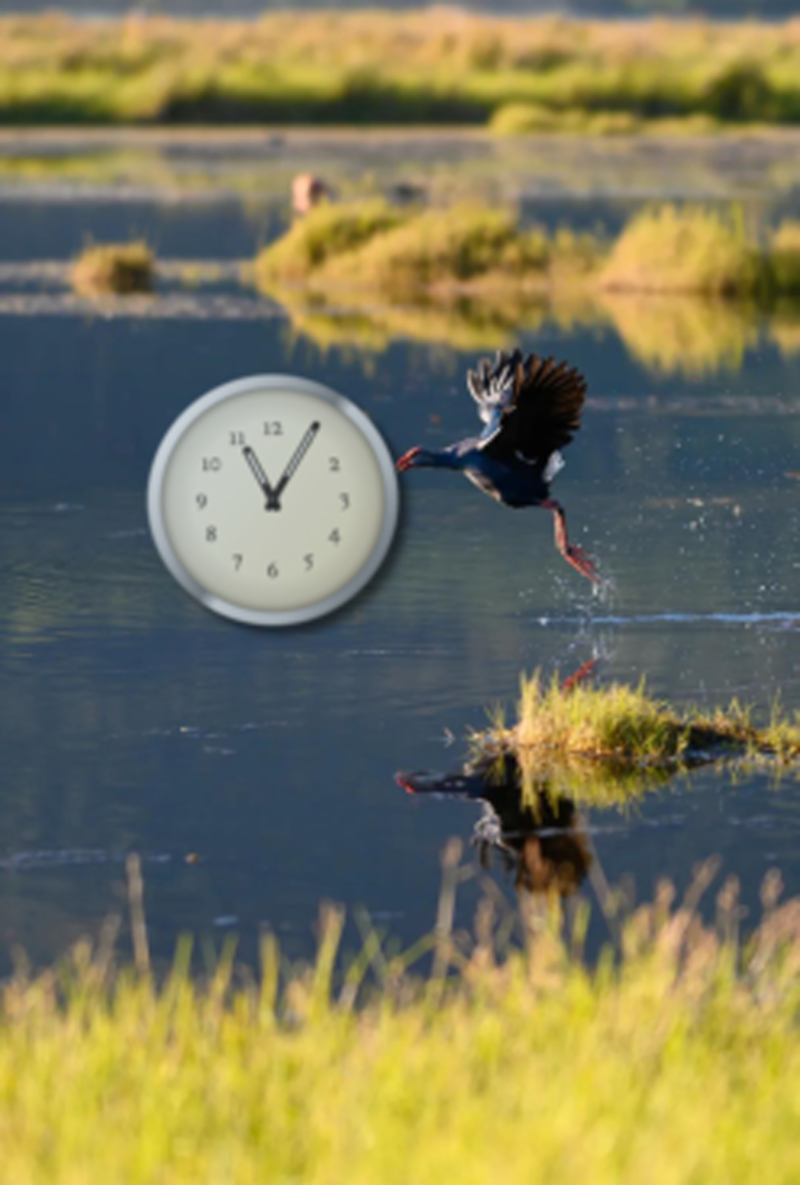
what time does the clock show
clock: 11:05
